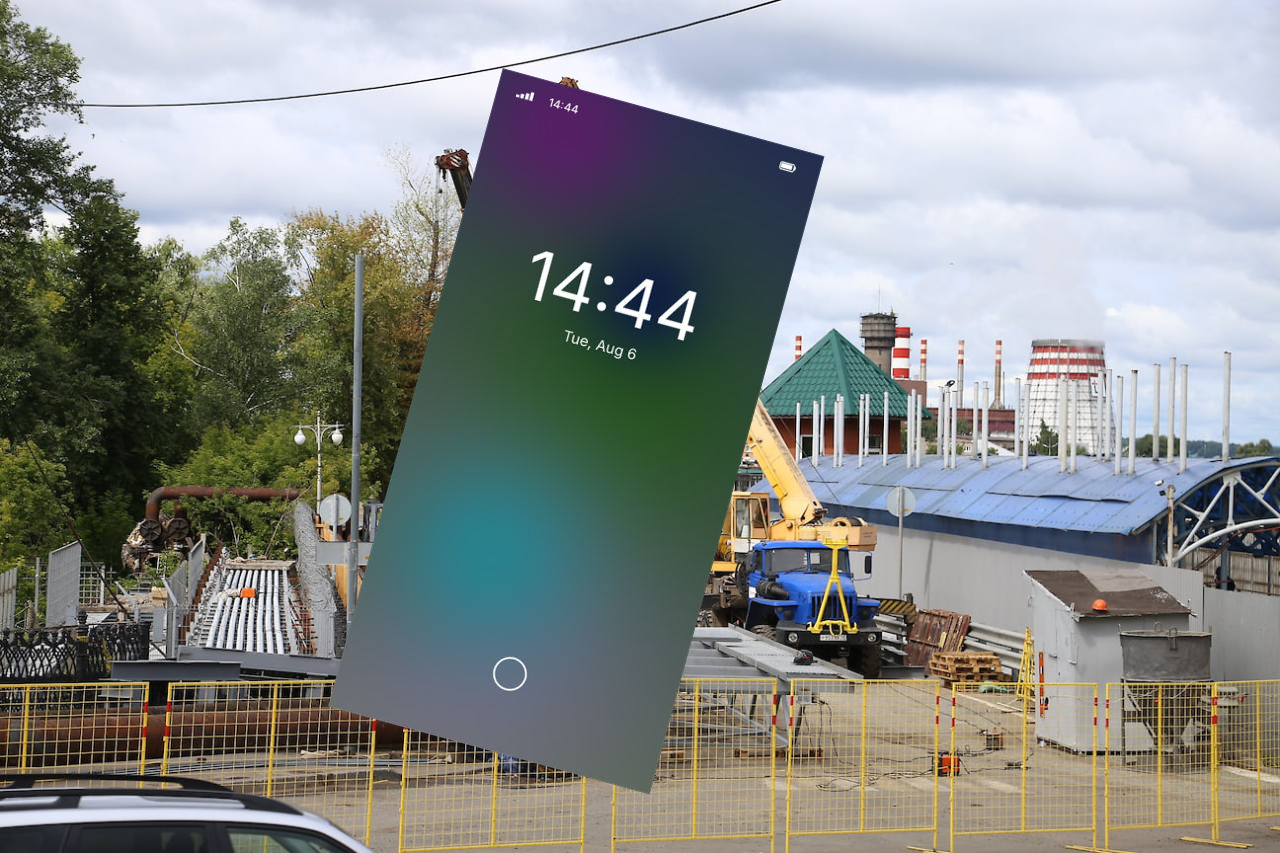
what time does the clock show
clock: 14:44
